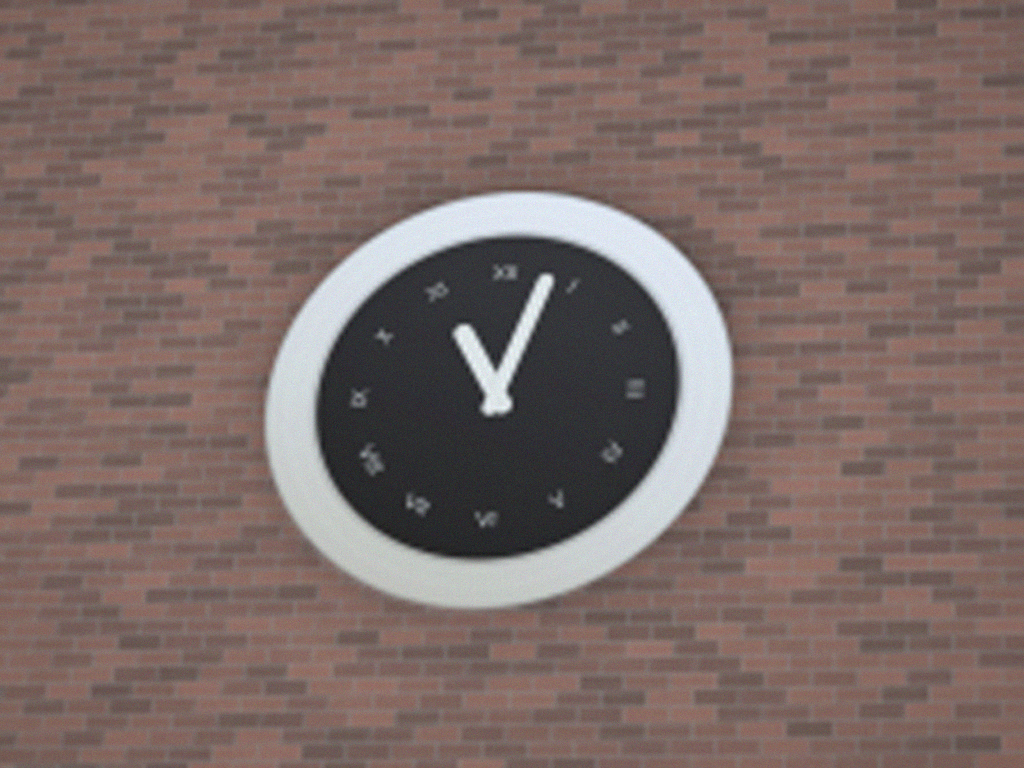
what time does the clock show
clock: 11:03
